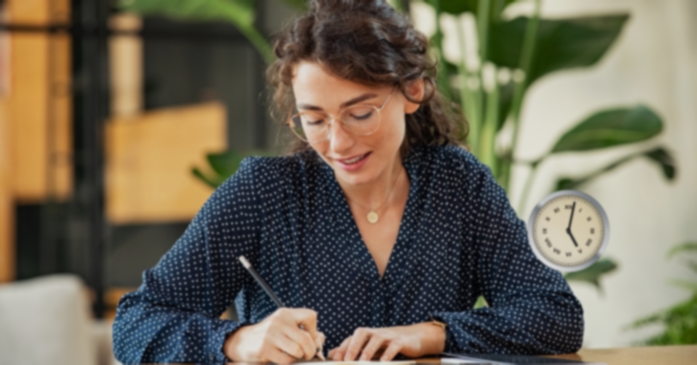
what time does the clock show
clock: 5:02
